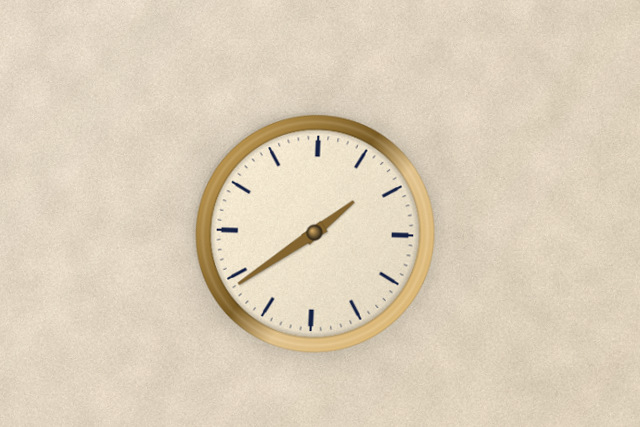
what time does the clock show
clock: 1:39
